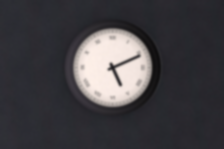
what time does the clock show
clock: 5:11
